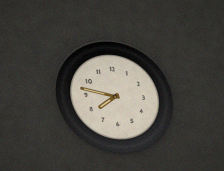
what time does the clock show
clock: 7:47
